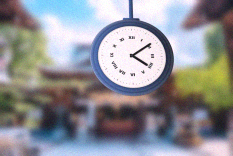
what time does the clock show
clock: 4:09
